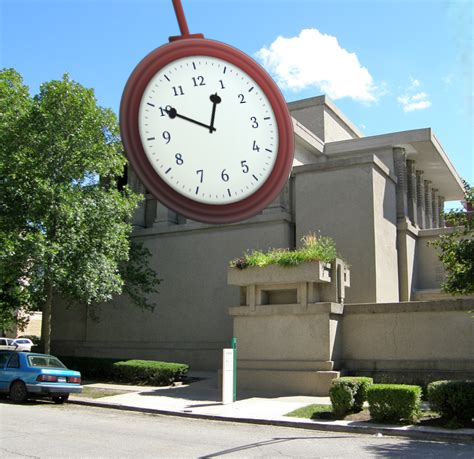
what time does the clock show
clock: 12:50
